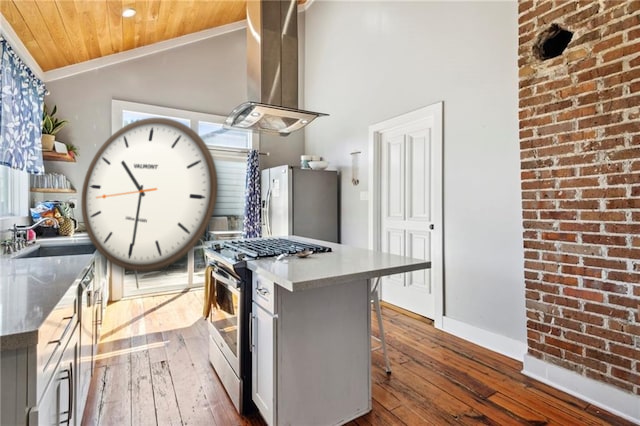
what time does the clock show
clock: 10:29:43
